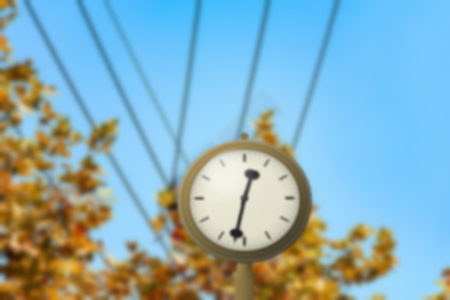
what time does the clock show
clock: 12:32
